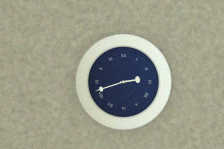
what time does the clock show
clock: 2:42
